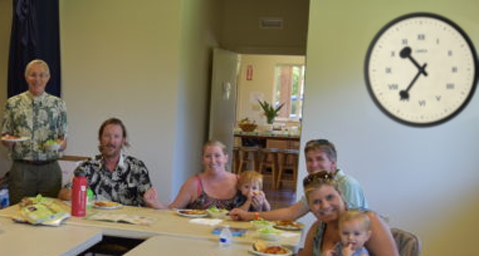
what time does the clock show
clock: 10:36
